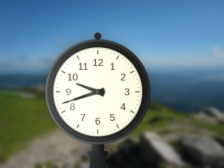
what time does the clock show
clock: 9:42
